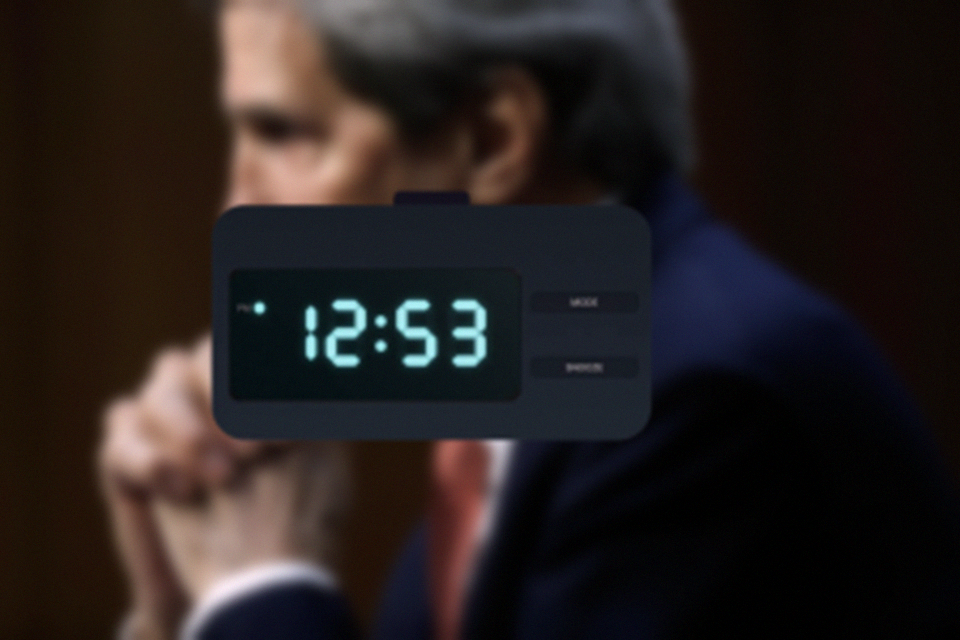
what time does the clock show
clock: 12:53
